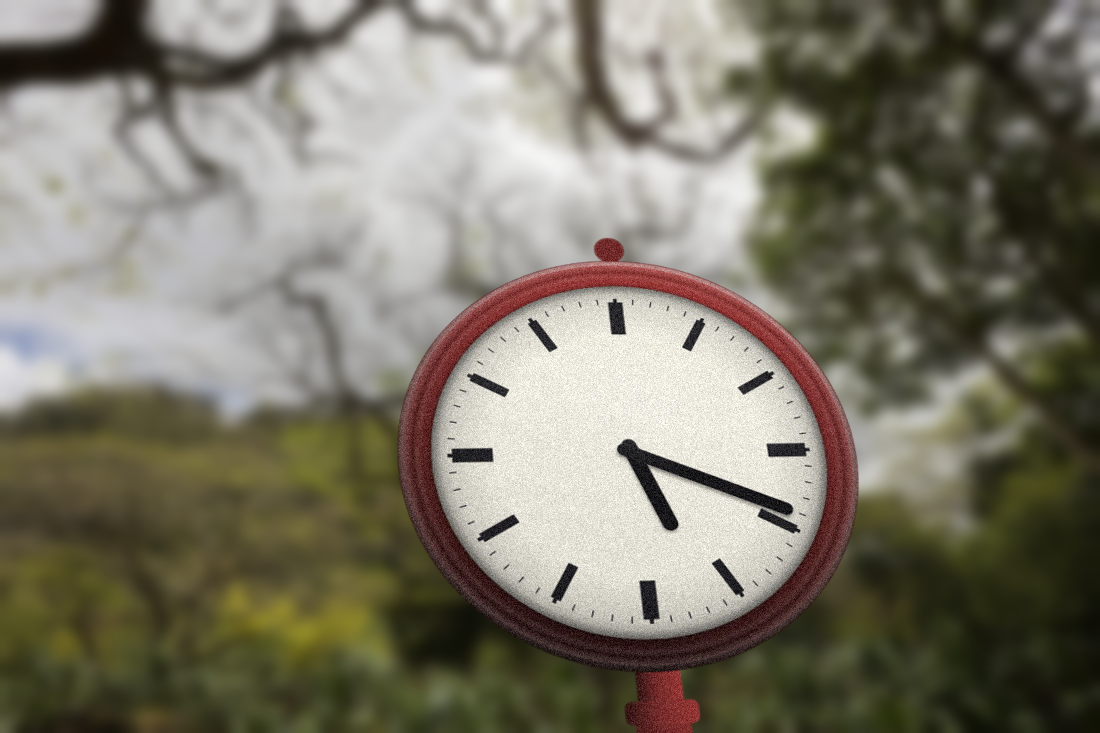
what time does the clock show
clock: 5:19
